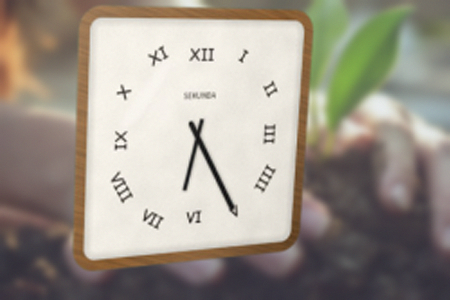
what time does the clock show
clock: 6:25
